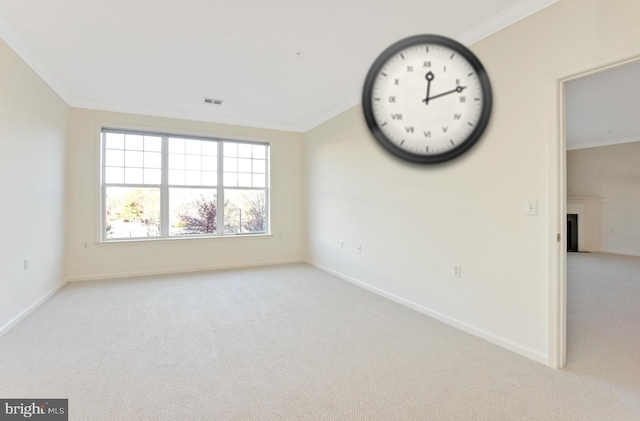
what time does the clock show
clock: 12:12
